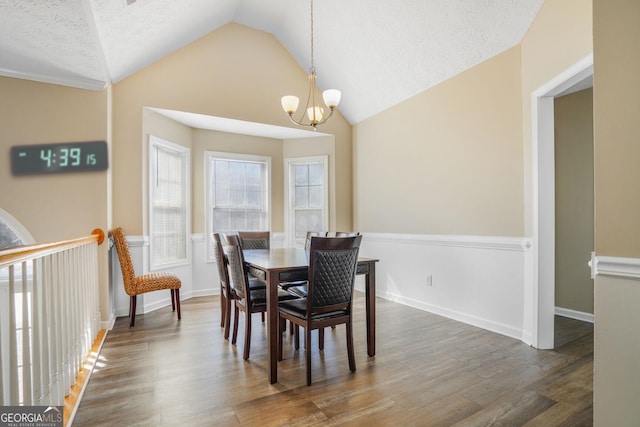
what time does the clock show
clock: 4:39
